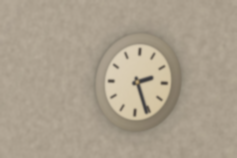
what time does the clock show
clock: 2:26
